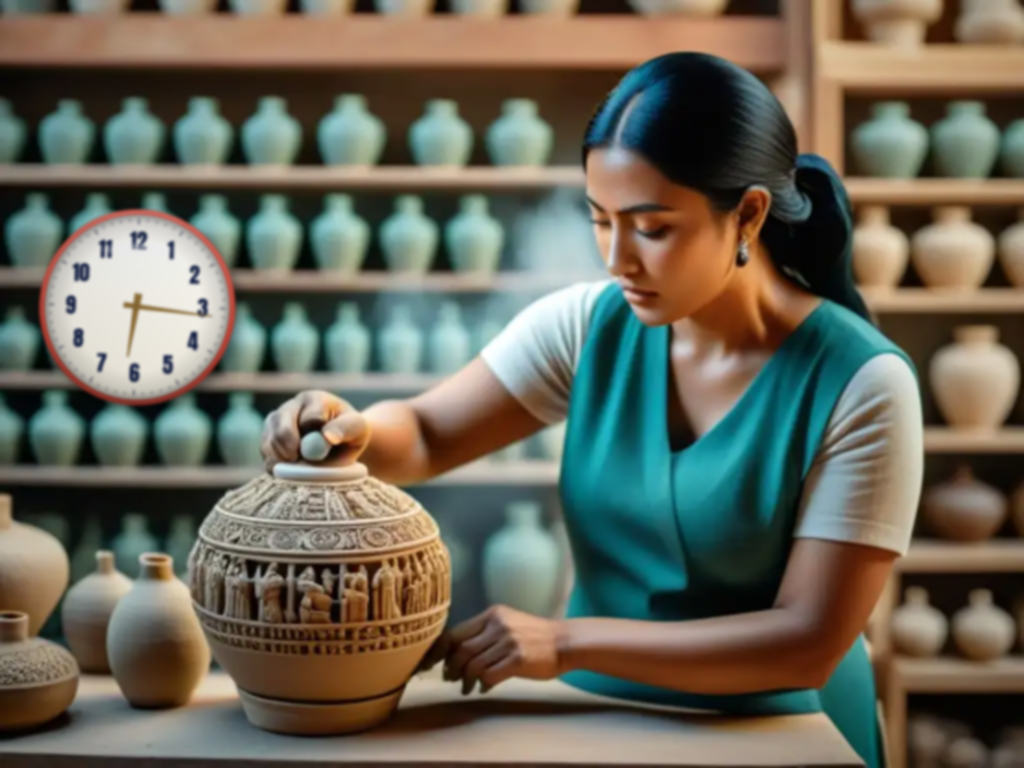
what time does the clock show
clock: 6:16
